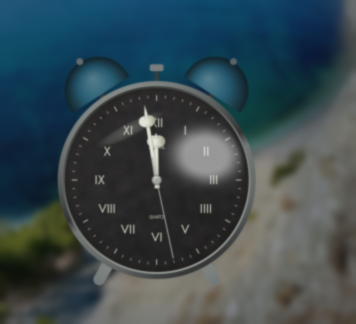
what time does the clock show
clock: 11:58:28
